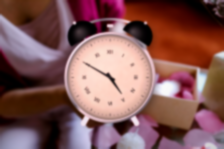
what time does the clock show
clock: 4:50
